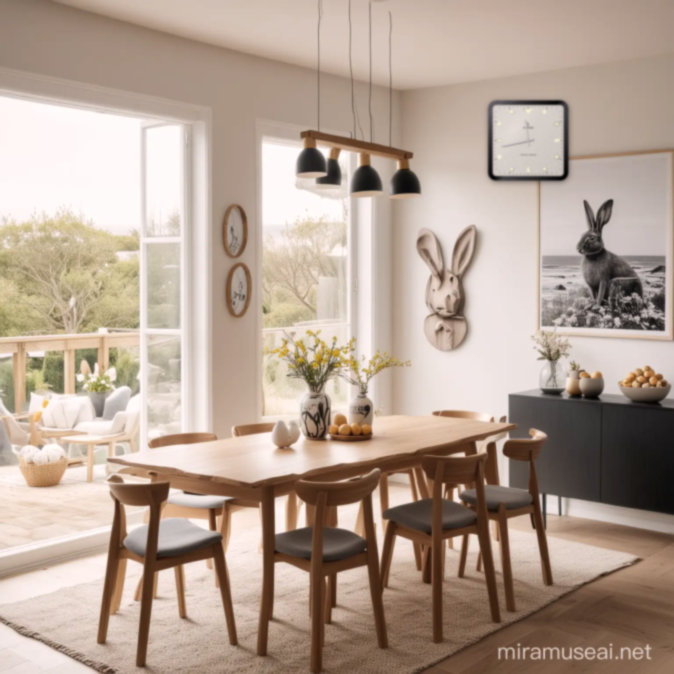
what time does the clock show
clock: 11:43
